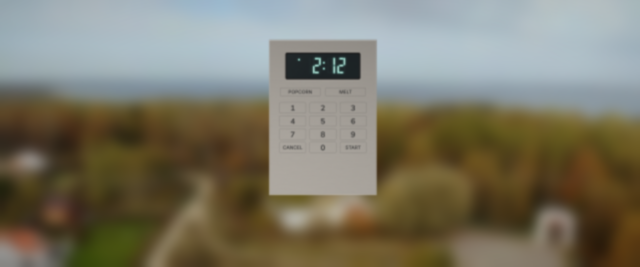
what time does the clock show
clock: 2:12
